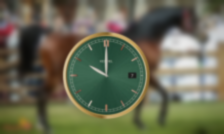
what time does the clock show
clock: 10:00
